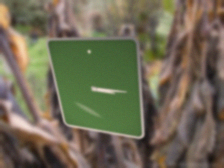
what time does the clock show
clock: 3:15
